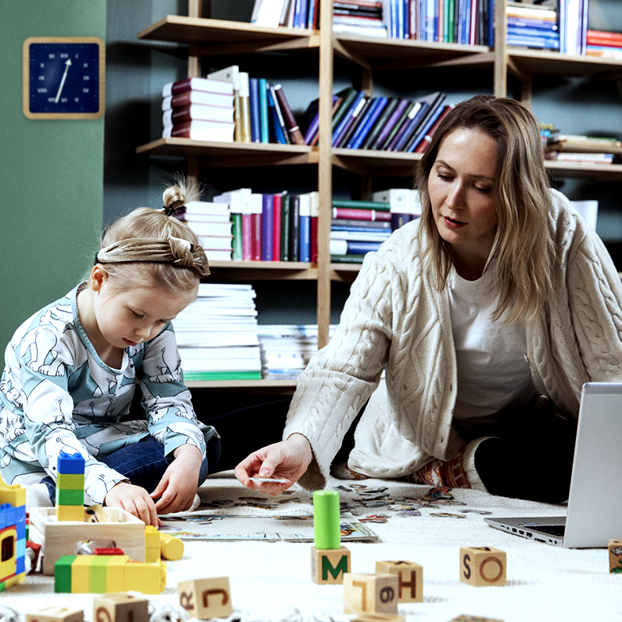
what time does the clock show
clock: 12:33
